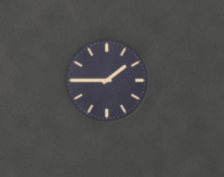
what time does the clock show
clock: 1:45
